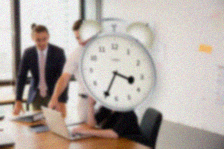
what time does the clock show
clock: 3:34
